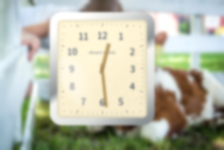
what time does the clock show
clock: 12:29
